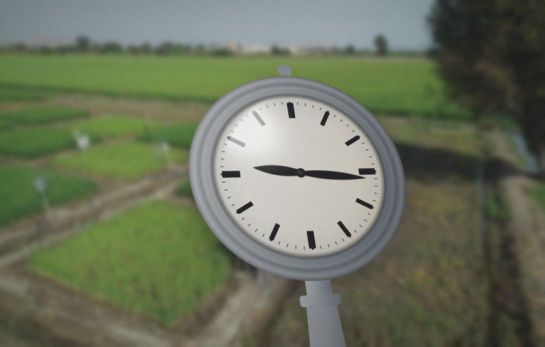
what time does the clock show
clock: 9:16
